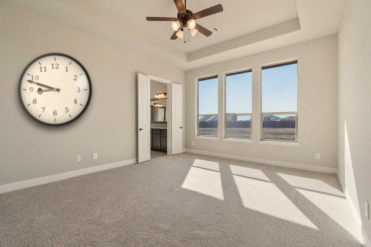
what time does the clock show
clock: 8:48
